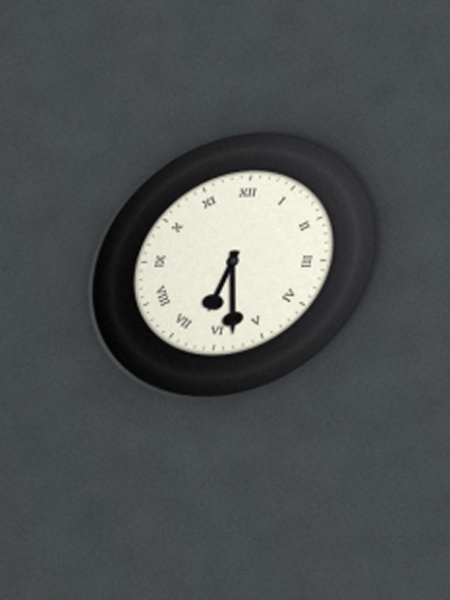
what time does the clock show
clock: 6:28
